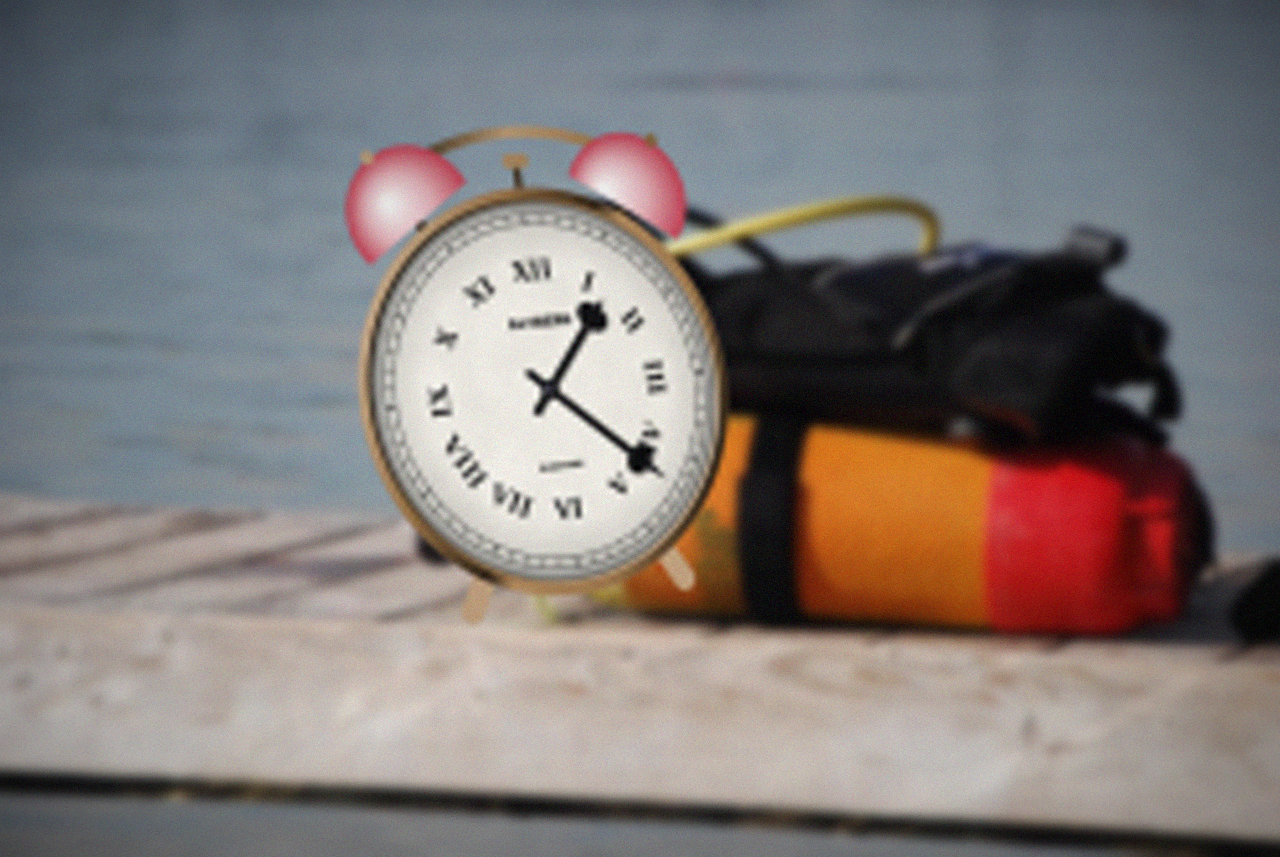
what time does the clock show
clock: 1:22
